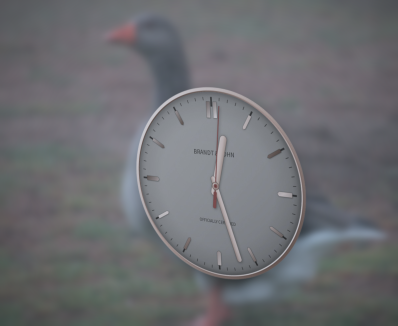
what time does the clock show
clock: 12:27:01
